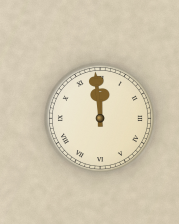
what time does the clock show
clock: 11:59
